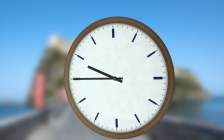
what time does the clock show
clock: 9:45
